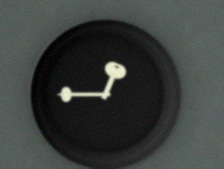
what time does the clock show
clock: 12:45
